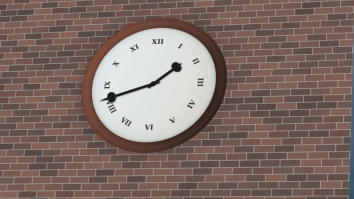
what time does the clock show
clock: 1:42
